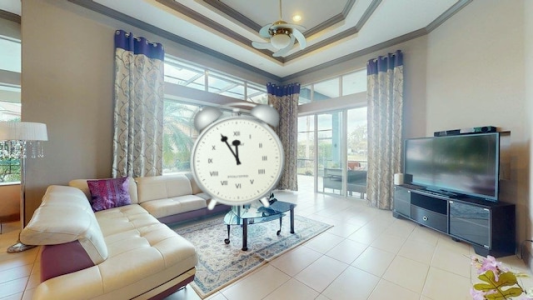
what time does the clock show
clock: 11:55
